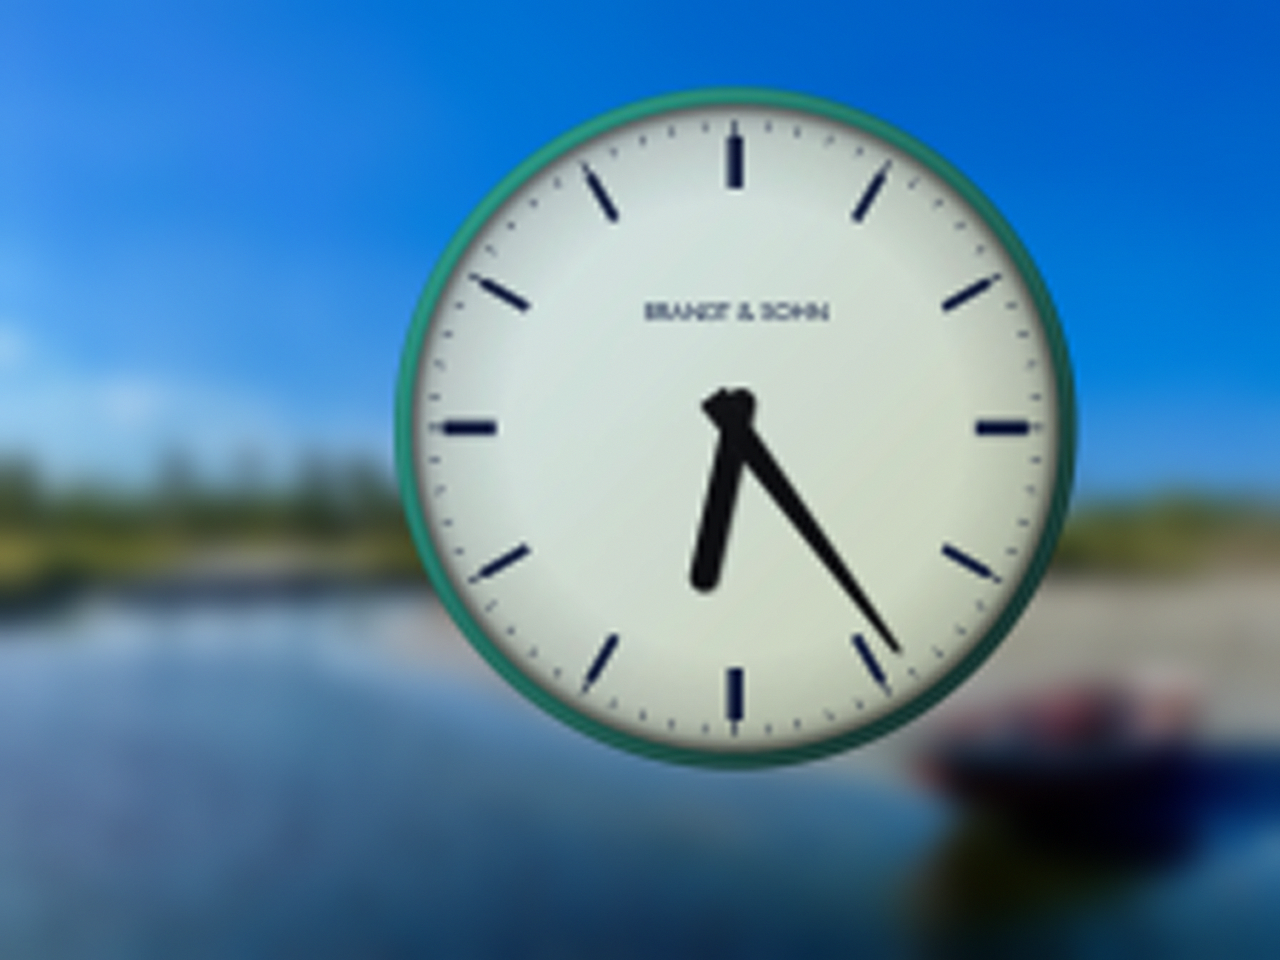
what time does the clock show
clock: 6:24
